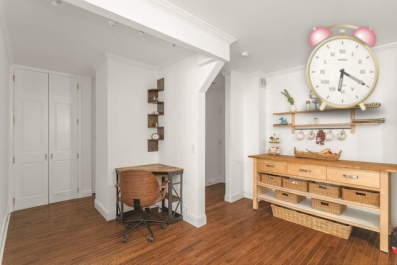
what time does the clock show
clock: 6:20
